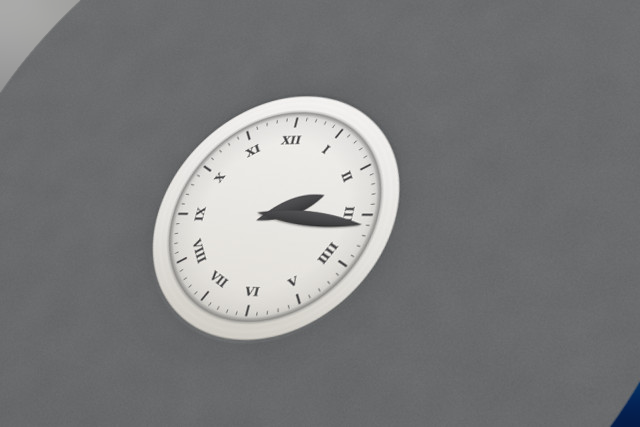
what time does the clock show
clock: 2:16
